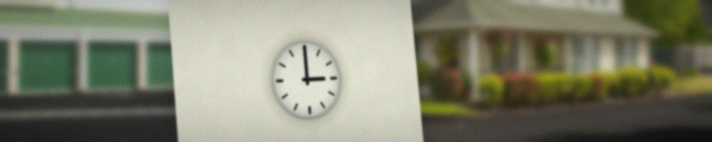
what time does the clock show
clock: 3:00
